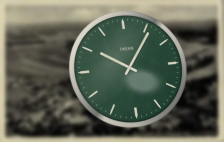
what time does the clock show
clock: 10:06
